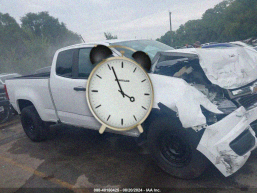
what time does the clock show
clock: 3:56
